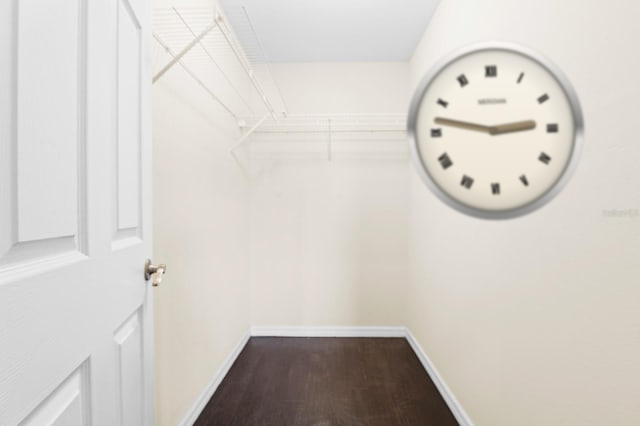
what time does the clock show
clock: 2:47
